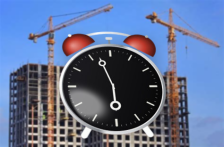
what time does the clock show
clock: 5:57
